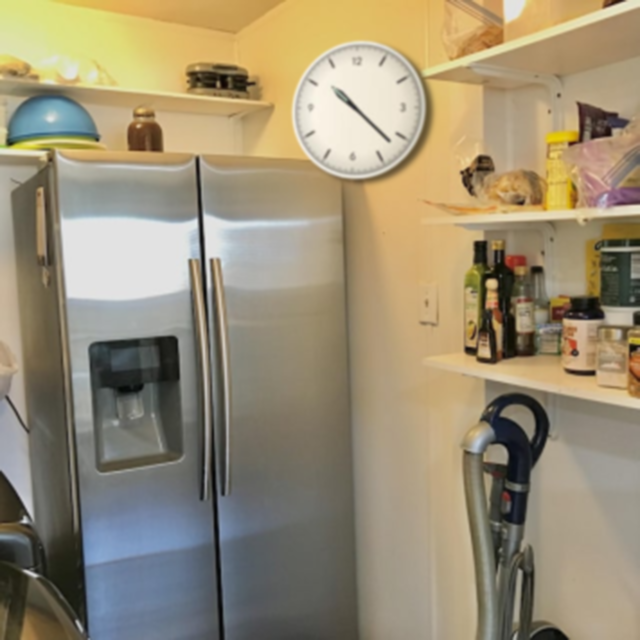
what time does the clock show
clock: 10:22
